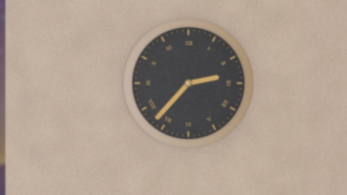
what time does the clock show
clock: 2:37
